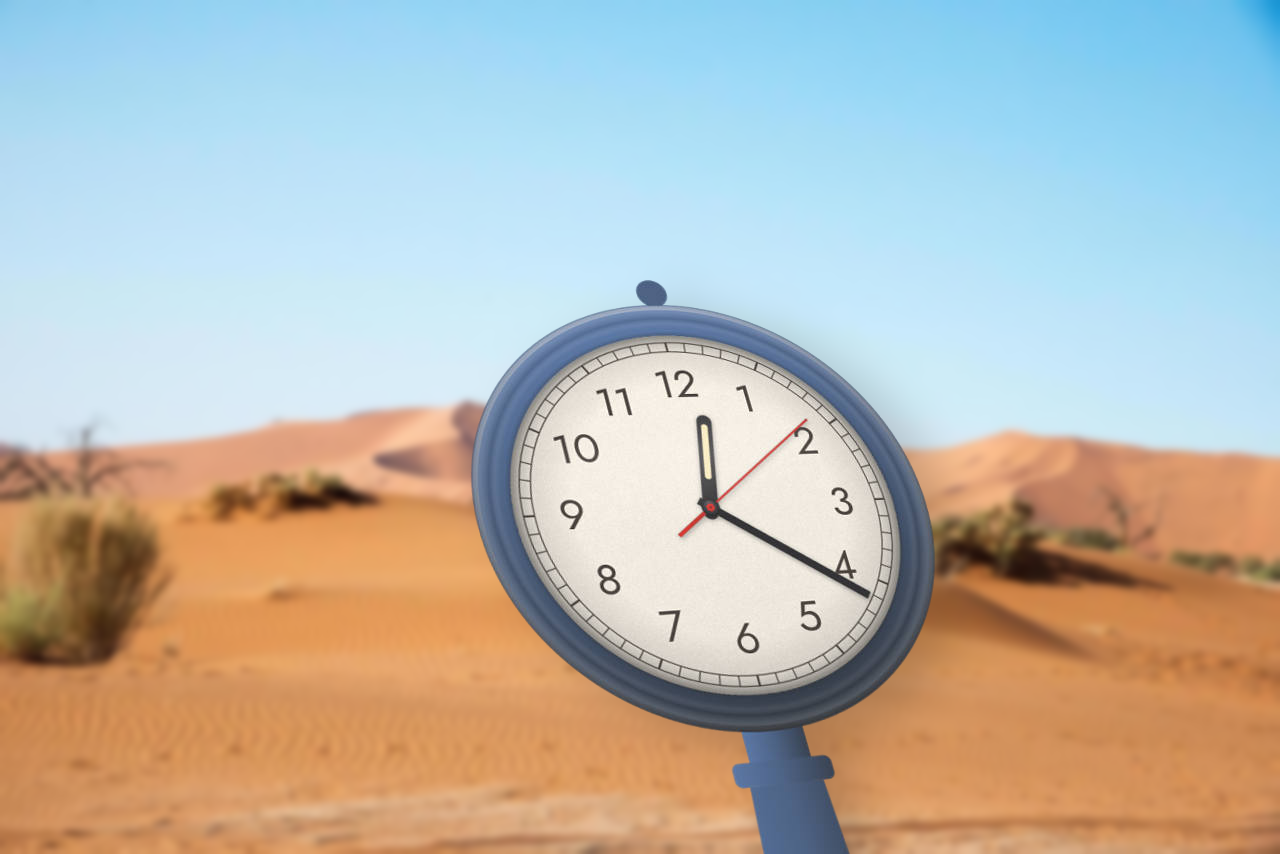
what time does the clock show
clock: 12:21:09
